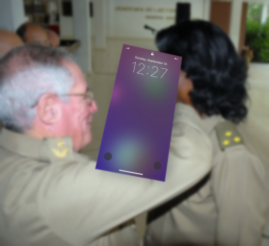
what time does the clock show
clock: 12:27
